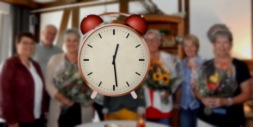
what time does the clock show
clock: 12:29
